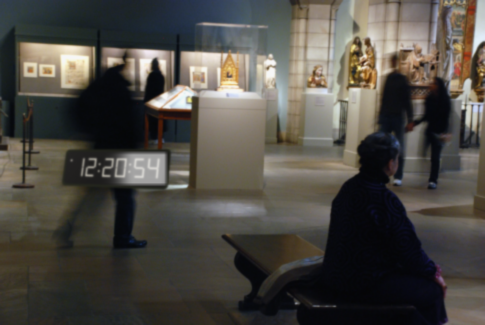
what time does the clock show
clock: 12:20:54
